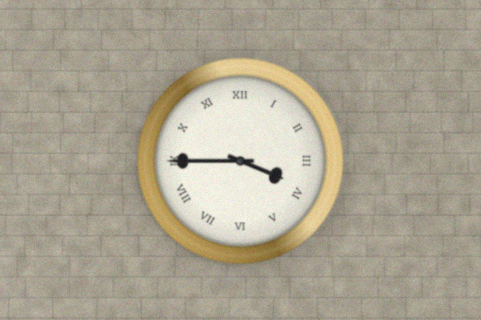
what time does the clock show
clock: 3:45
